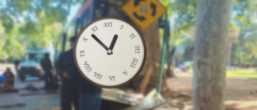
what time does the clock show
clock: 12:53
